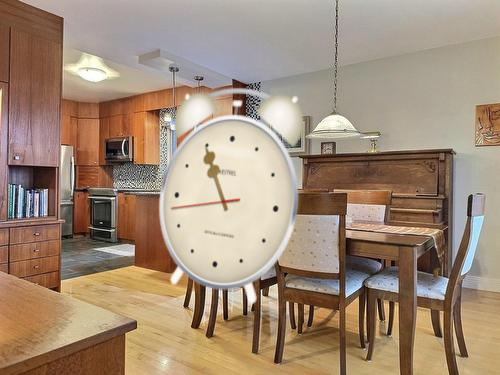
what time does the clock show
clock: 10:54:43
